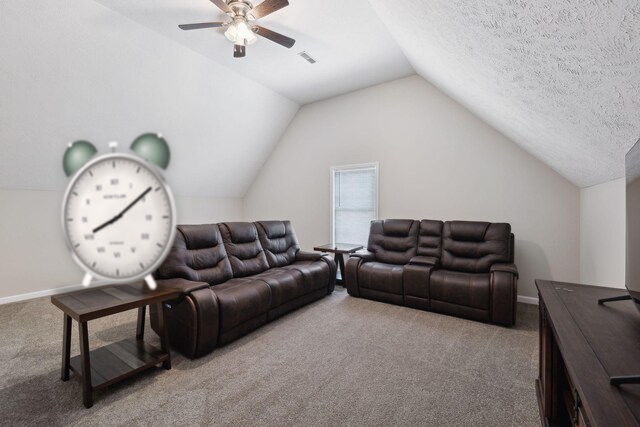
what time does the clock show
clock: 8:09
